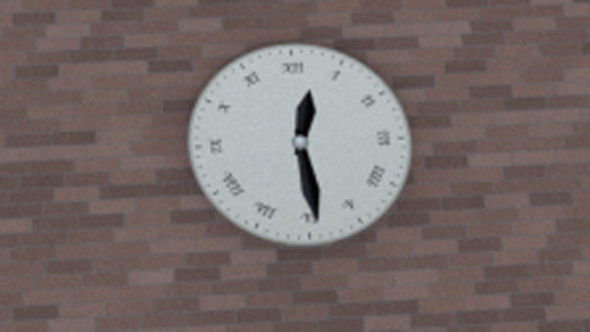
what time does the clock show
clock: 12:29
